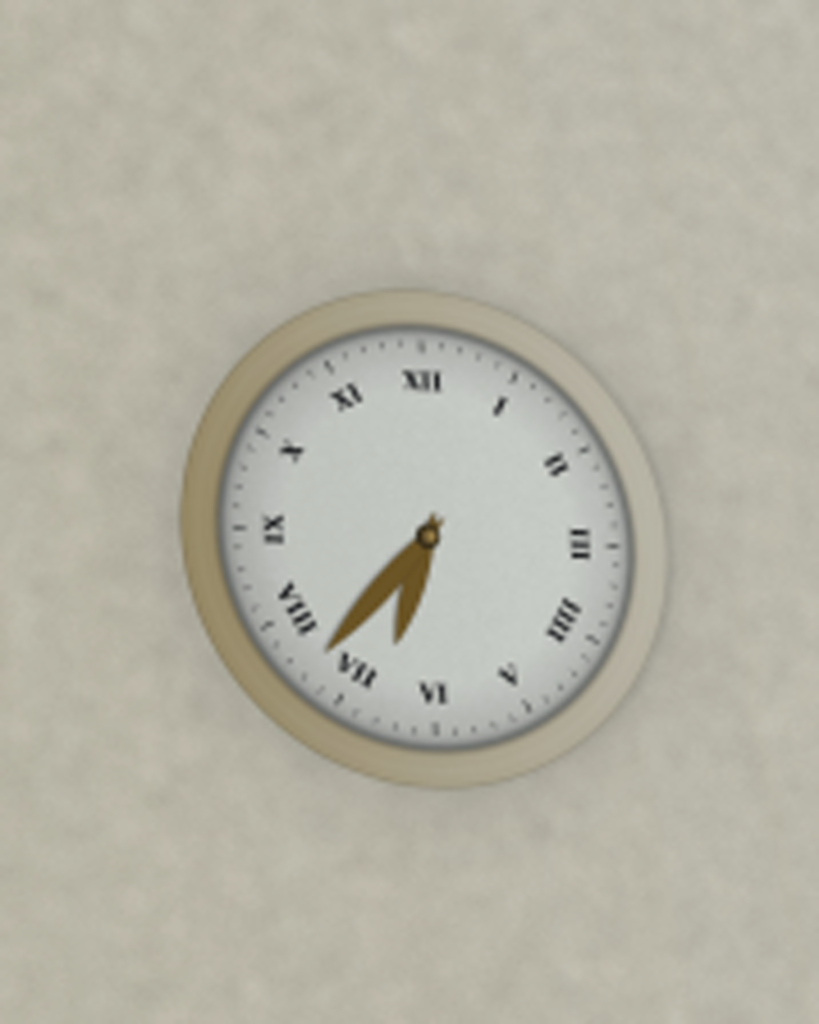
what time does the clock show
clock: 6:37
